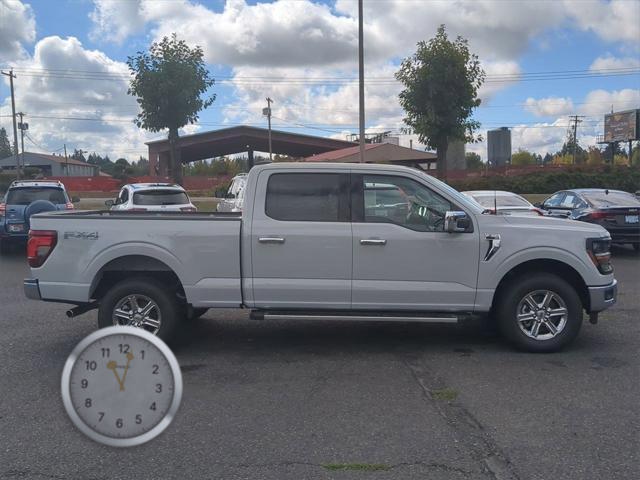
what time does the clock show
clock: 11:02
